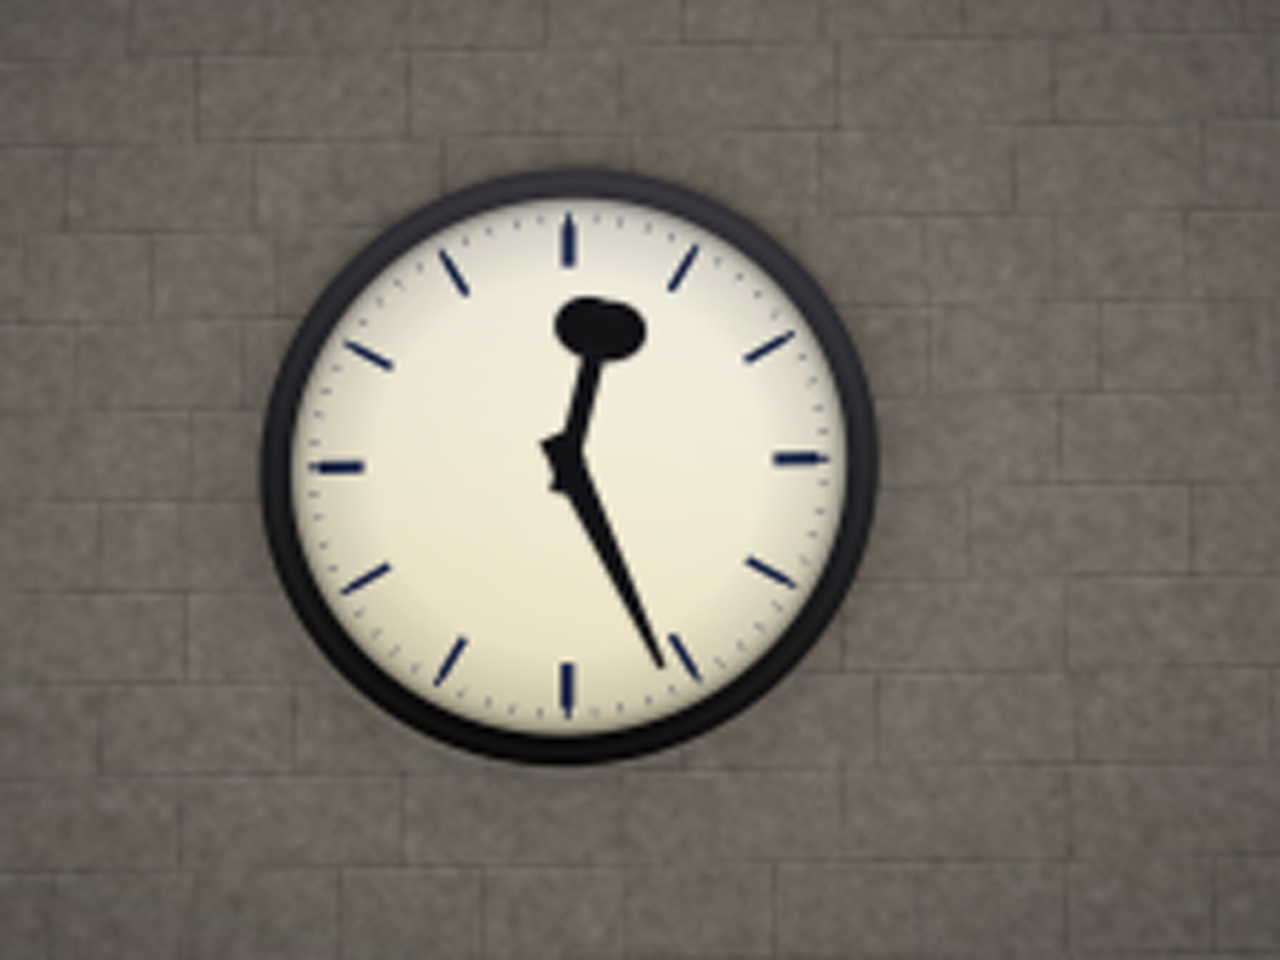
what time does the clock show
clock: 12:26
